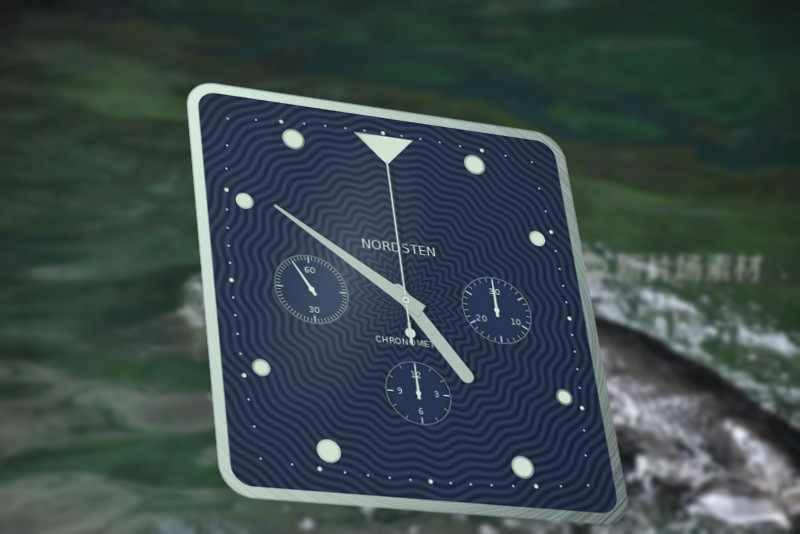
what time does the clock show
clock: 4:50:55
